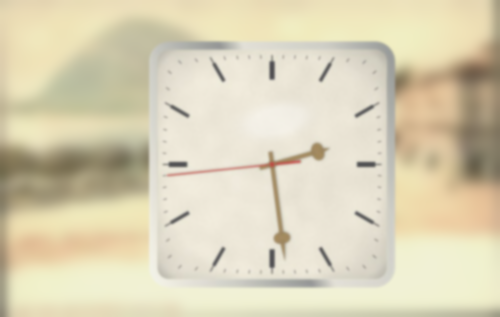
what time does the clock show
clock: 2:28:44
